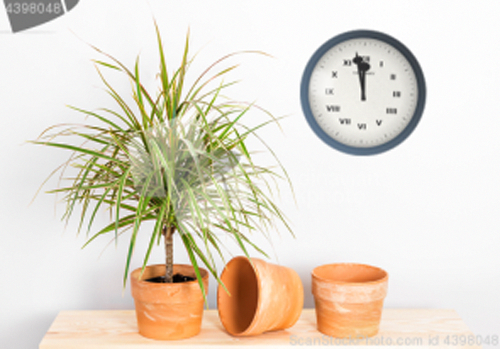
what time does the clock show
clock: 11:58
